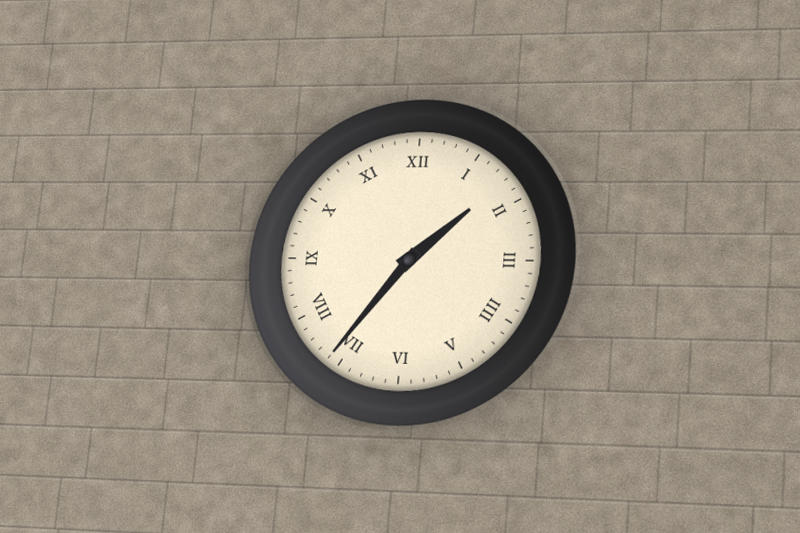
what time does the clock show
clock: 1:36
